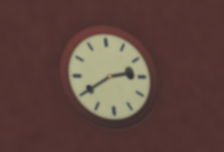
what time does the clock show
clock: 2:40
